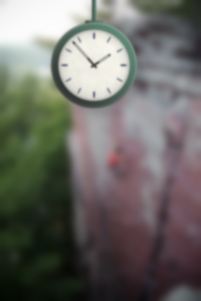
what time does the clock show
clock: 1:53
